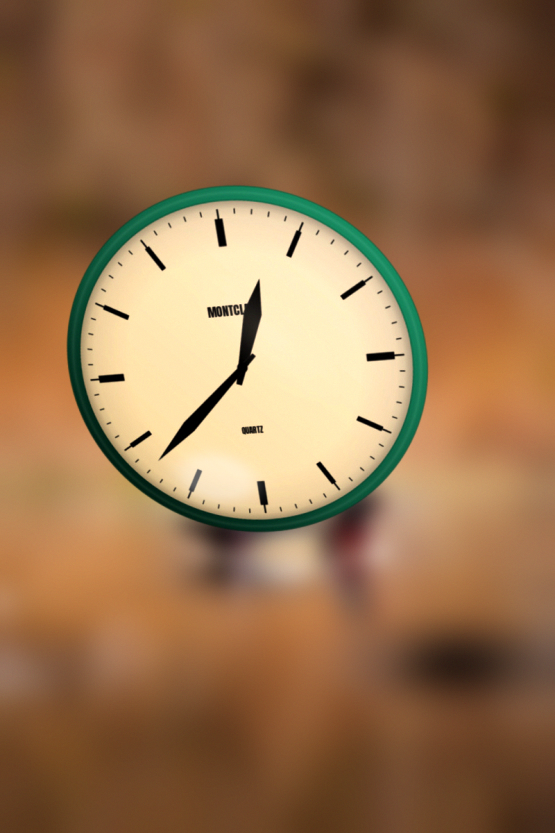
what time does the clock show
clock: 12:38
